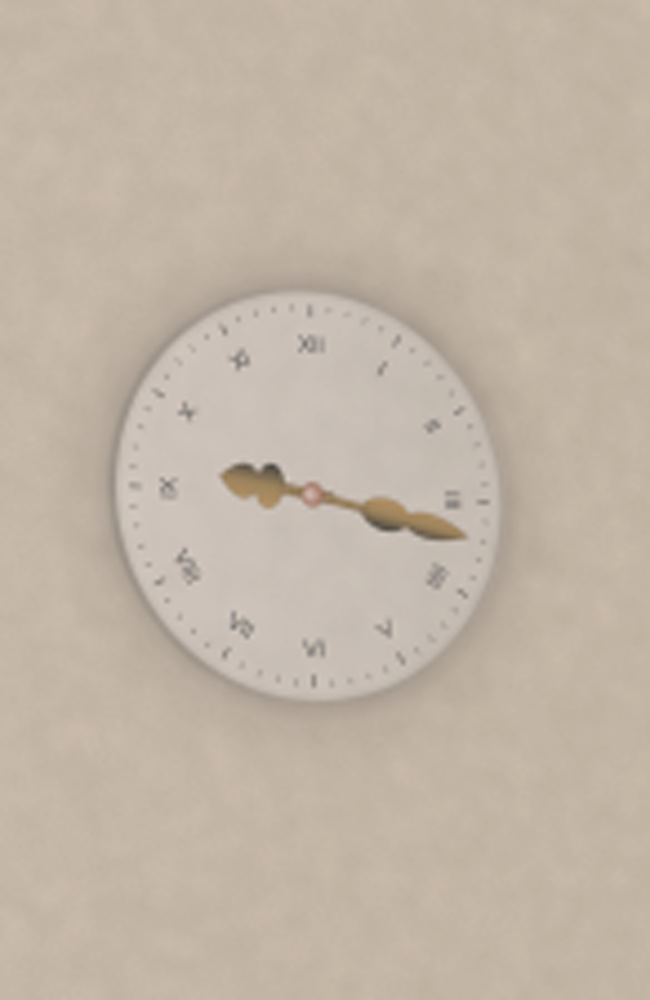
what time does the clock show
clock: 9:17
